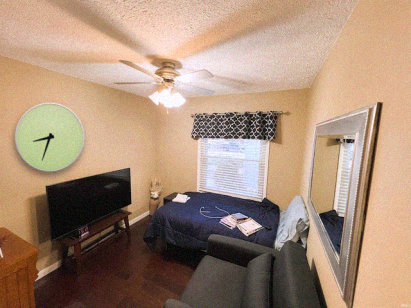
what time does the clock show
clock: 8:33
